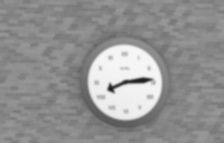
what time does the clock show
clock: 8:14
